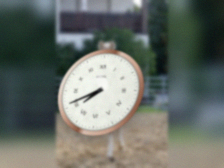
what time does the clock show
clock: 7:41
